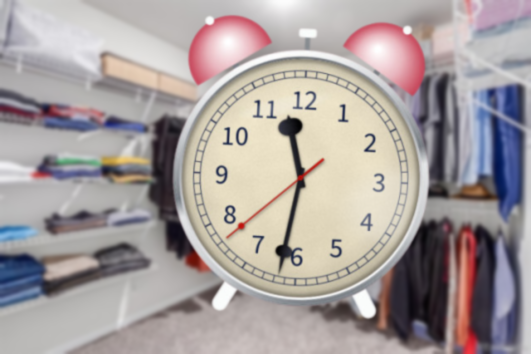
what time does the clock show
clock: 11:31:38
